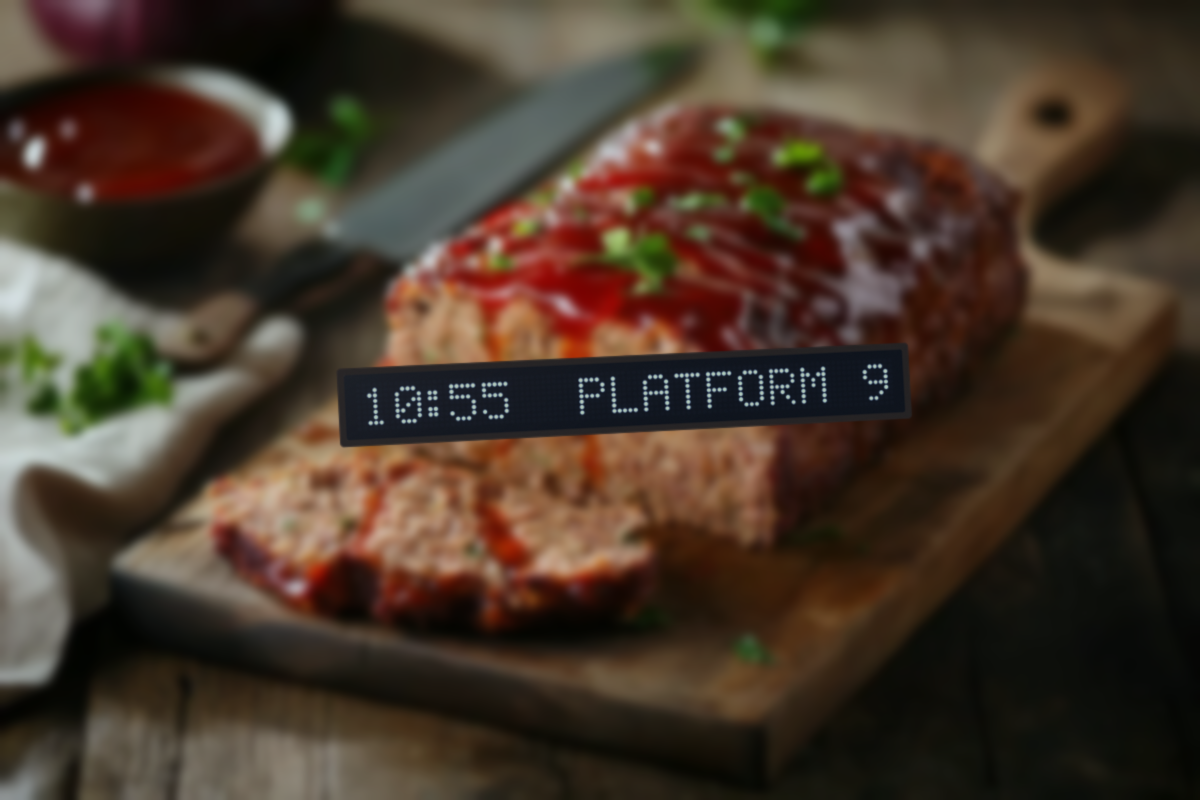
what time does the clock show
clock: 10:55
